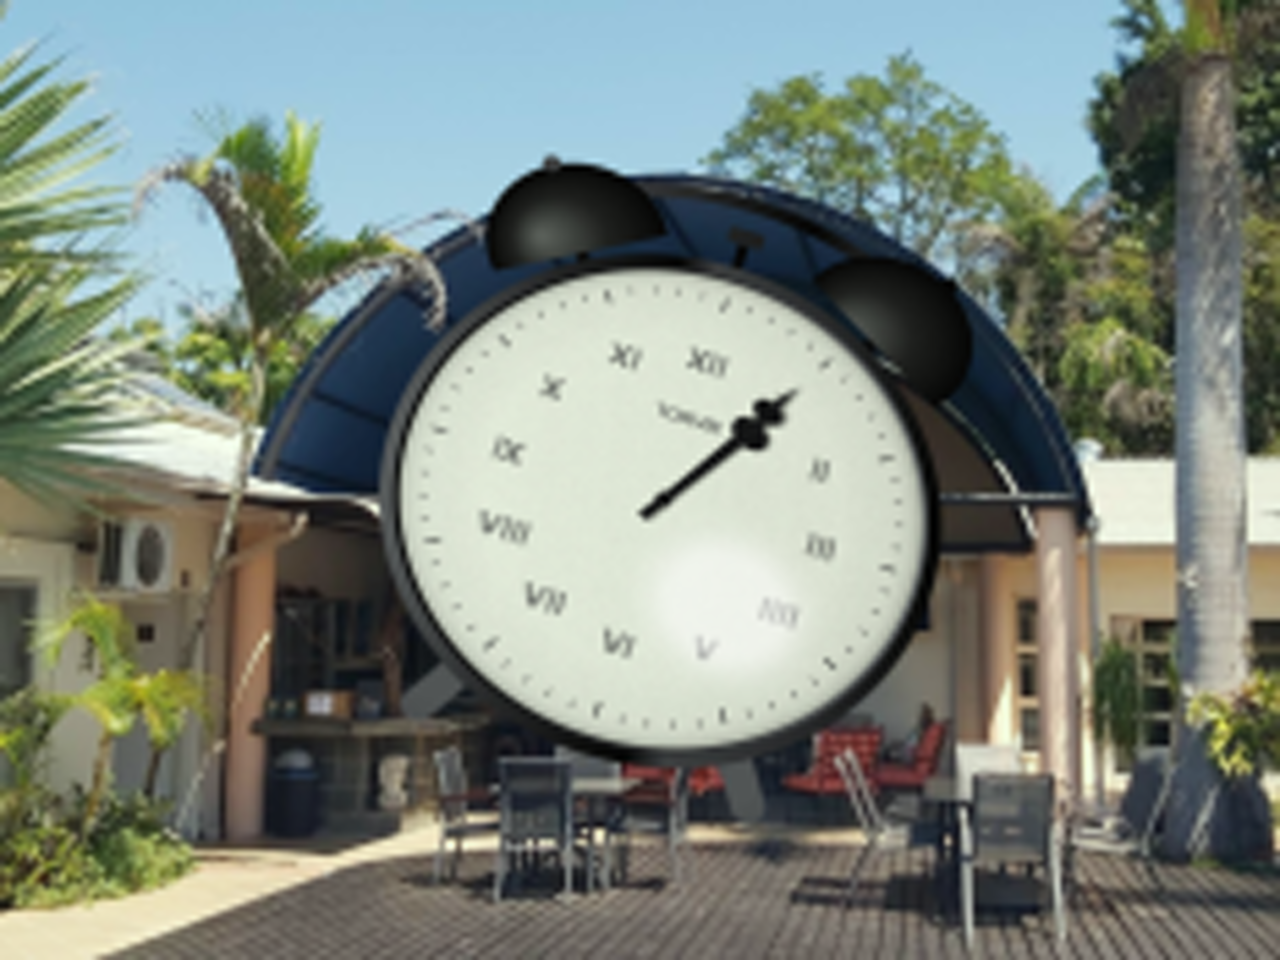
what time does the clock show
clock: 1:05
